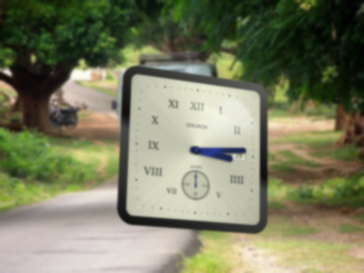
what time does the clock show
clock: 3:14
